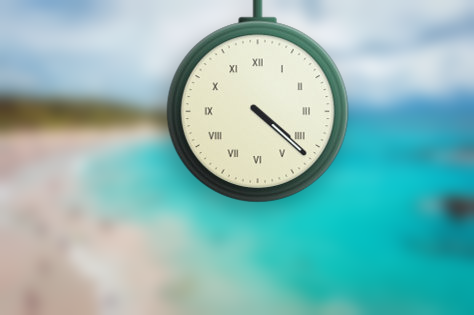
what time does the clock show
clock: 4:22
